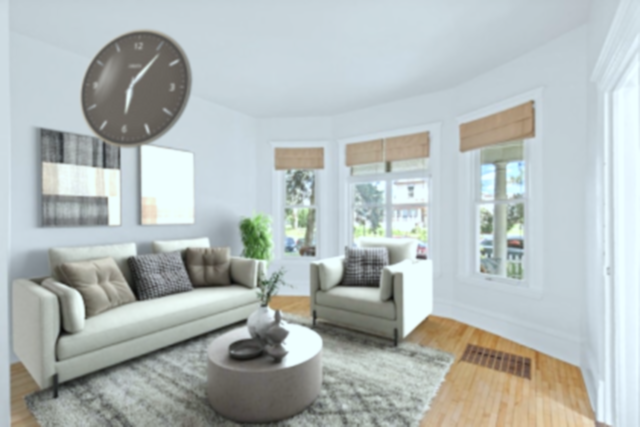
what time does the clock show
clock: 6:06
